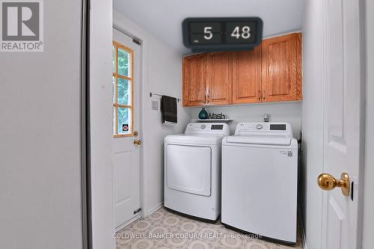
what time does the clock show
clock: 5:48
